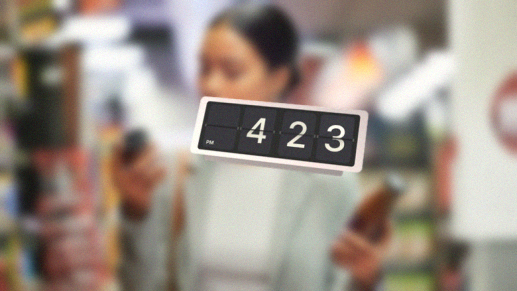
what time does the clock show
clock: 4:23
